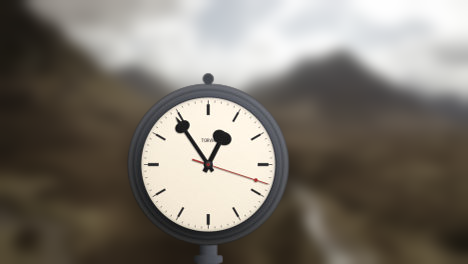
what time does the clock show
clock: 12:54:18
